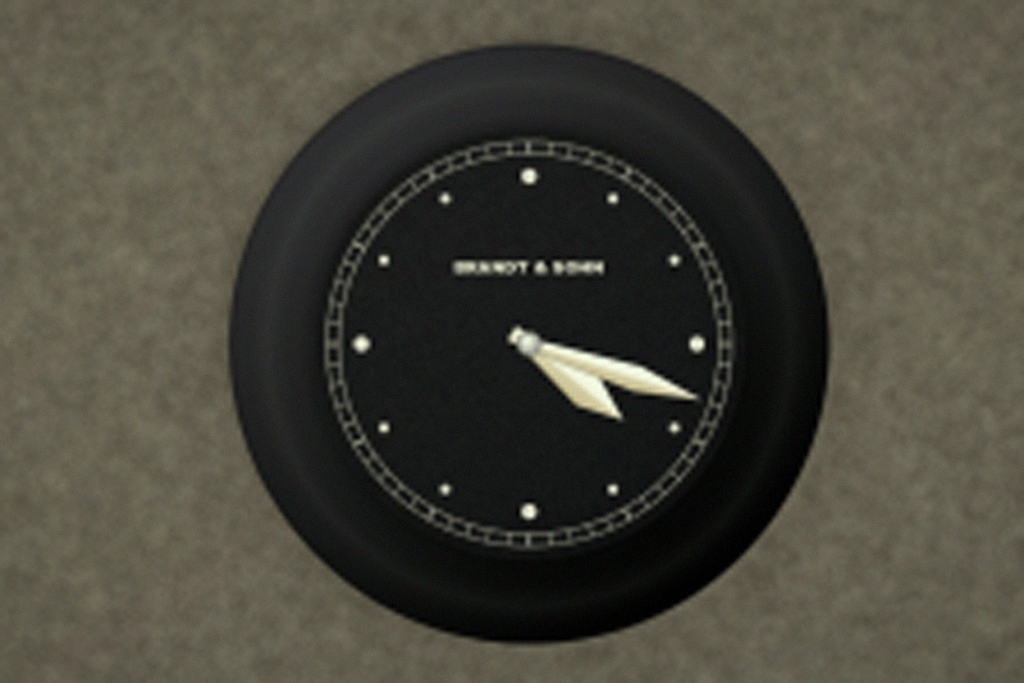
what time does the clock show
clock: 4:18
